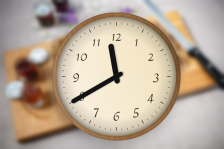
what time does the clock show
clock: 11:40
